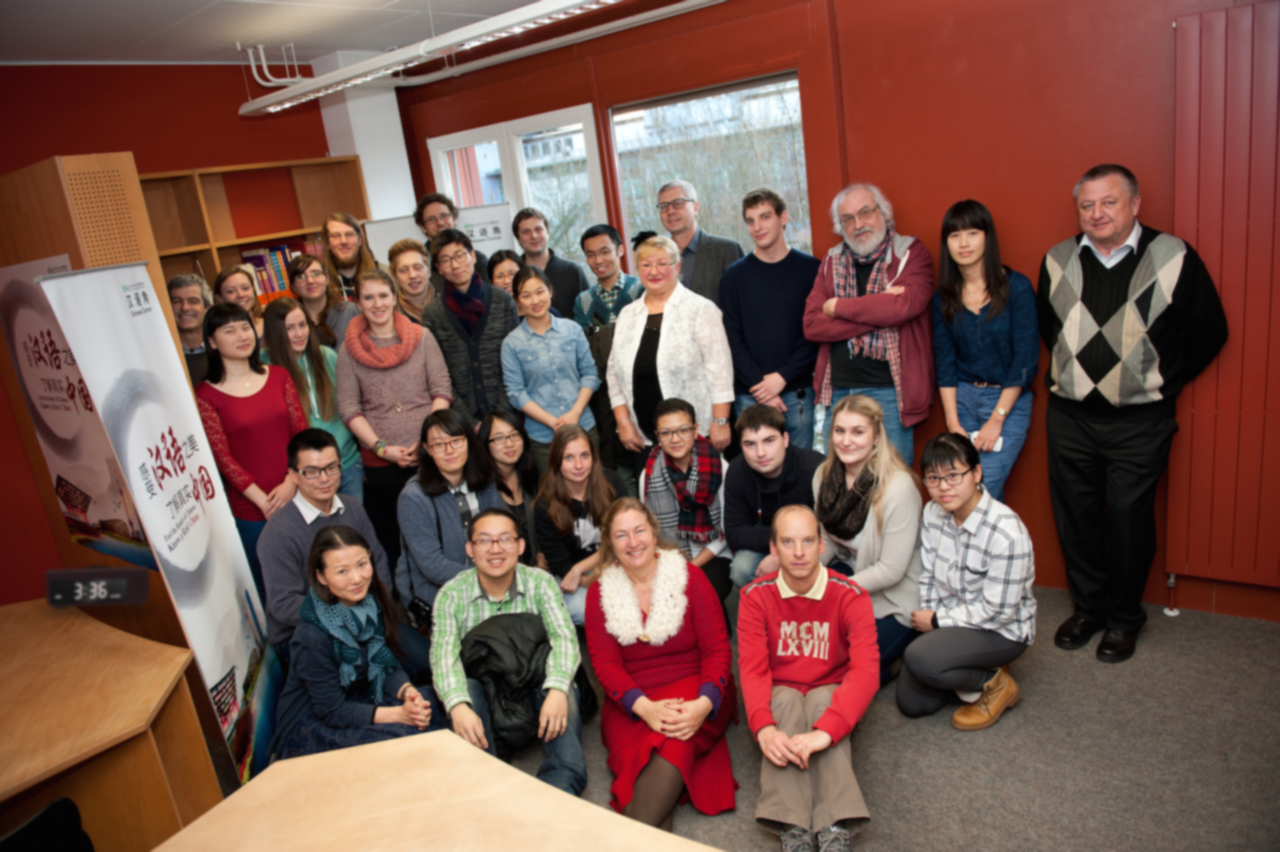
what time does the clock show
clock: 3:36
